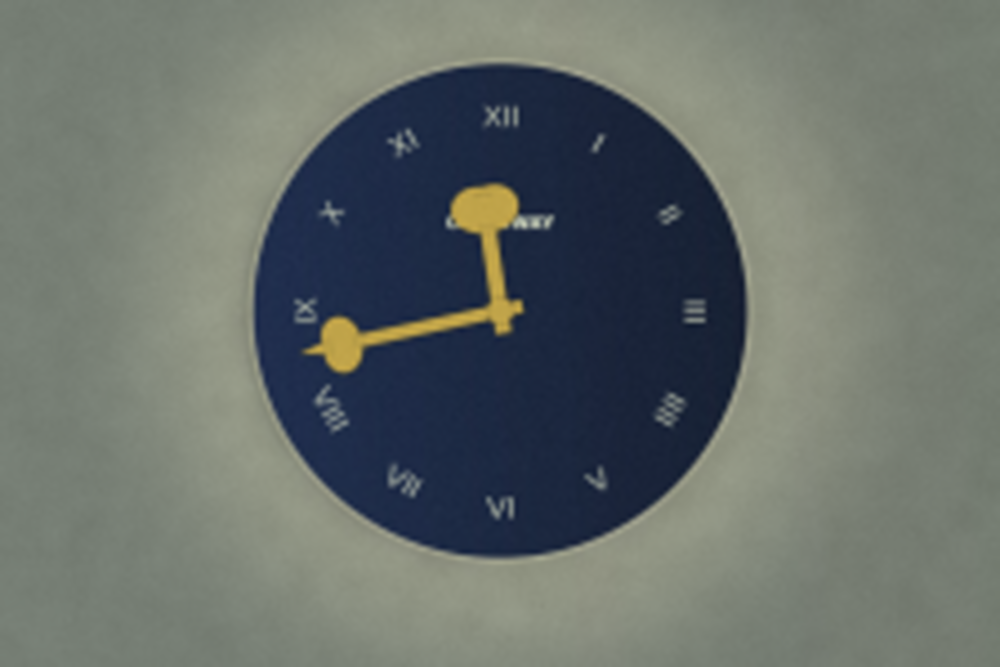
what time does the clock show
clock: 11:43
